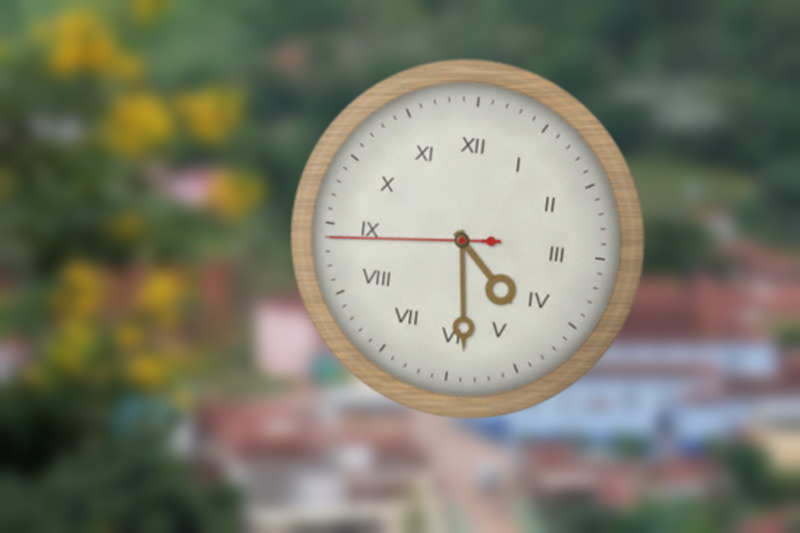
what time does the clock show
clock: 4:28:44
